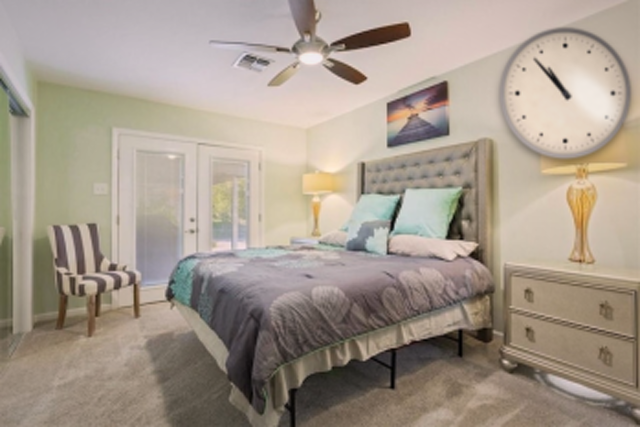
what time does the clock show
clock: 10:53
